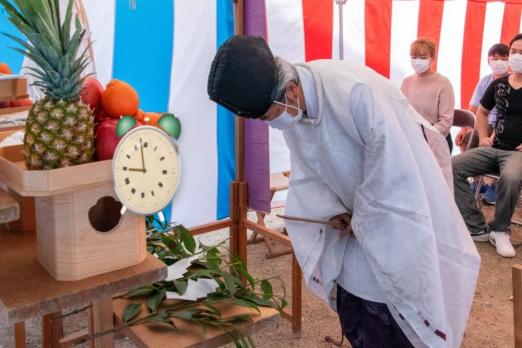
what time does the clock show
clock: 8:58
